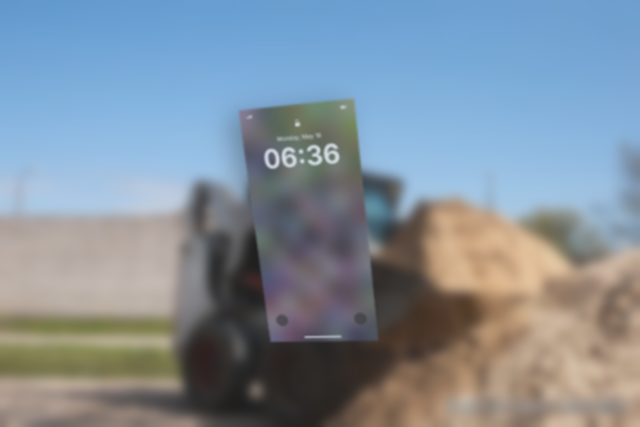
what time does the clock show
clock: 6:36
